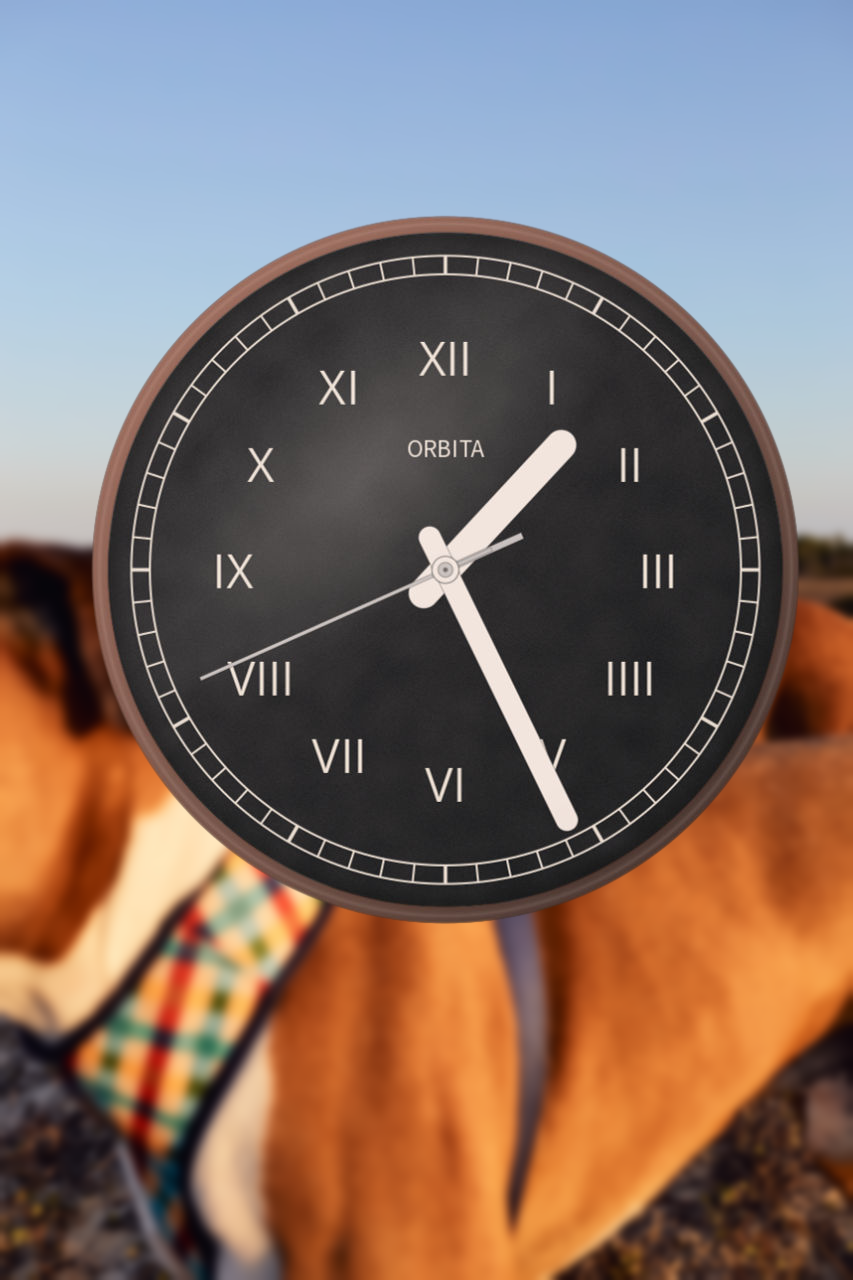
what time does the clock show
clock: 1:25:41
